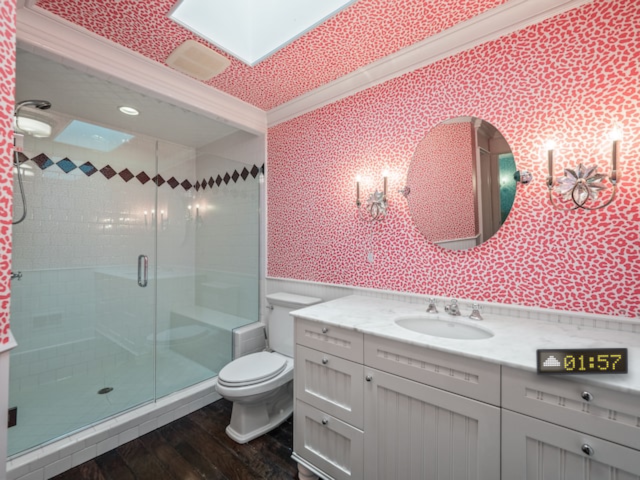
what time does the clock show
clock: 1:57
